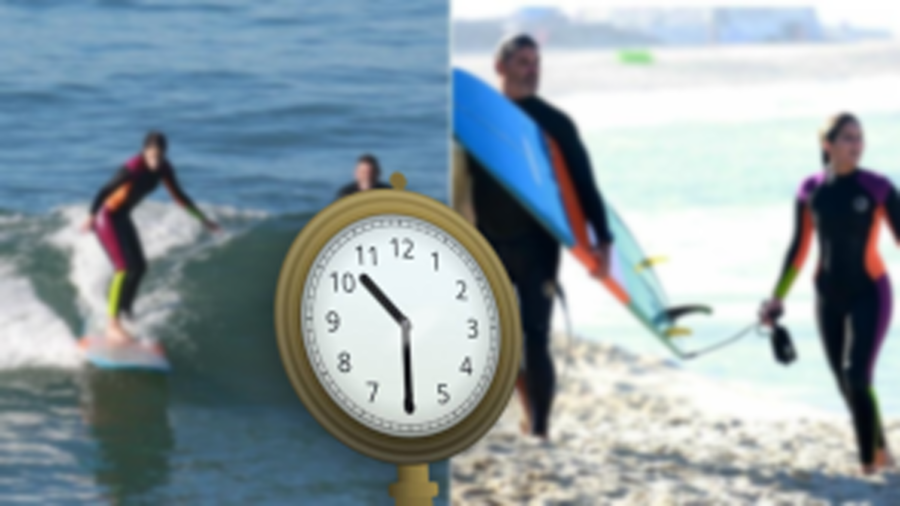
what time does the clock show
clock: 10:30
